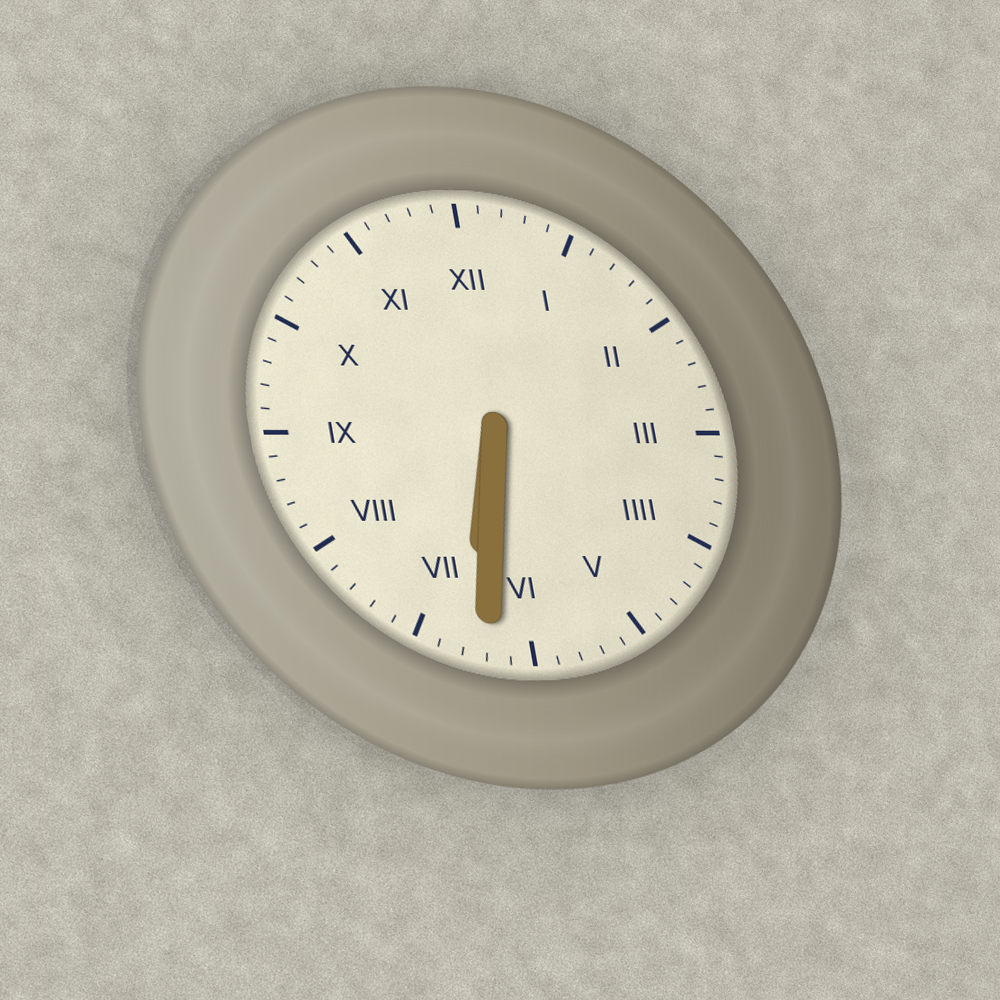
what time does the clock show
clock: 6:32
